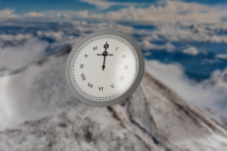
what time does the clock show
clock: 12:00
